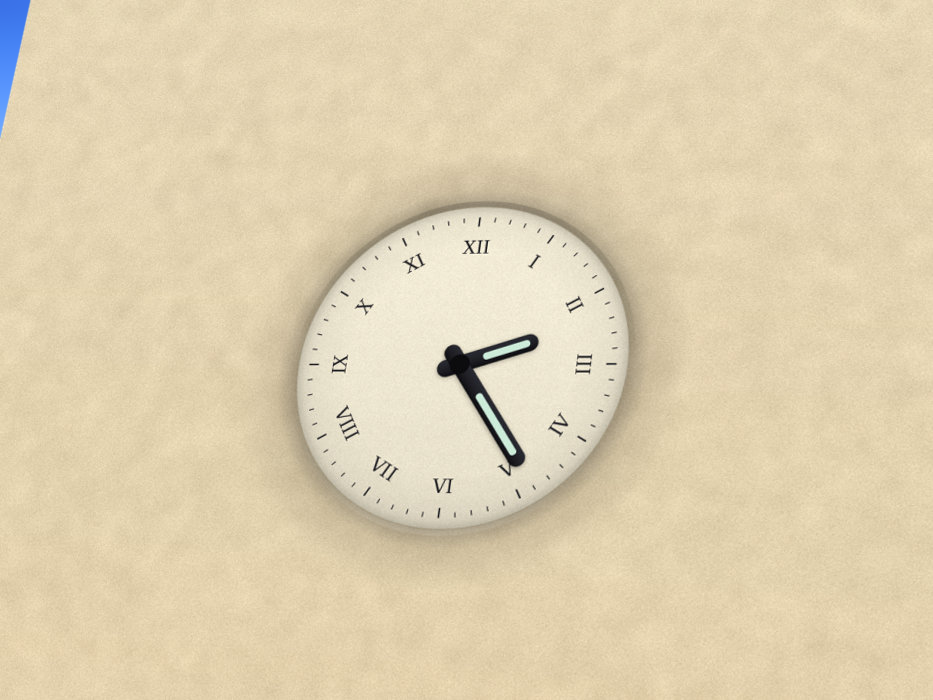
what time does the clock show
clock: 2:24
